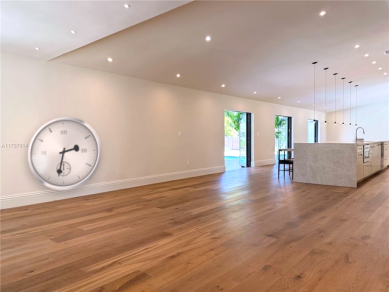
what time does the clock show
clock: 2:32
